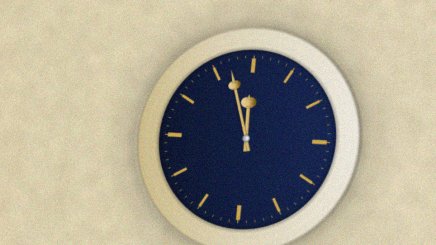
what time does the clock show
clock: 11:57
